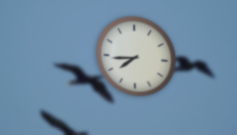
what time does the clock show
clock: 7:44
